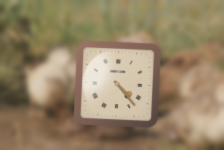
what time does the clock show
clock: 4:23
